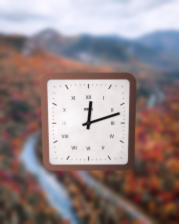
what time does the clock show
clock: 12:12
